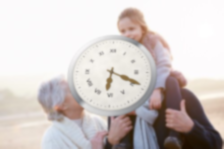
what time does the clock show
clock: 6:19
